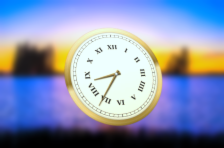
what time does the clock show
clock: 8:36
